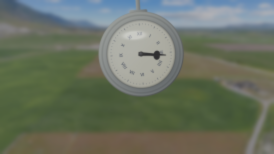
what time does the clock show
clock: 3:16
